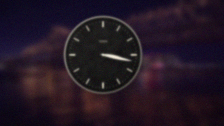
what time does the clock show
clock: 3:17
